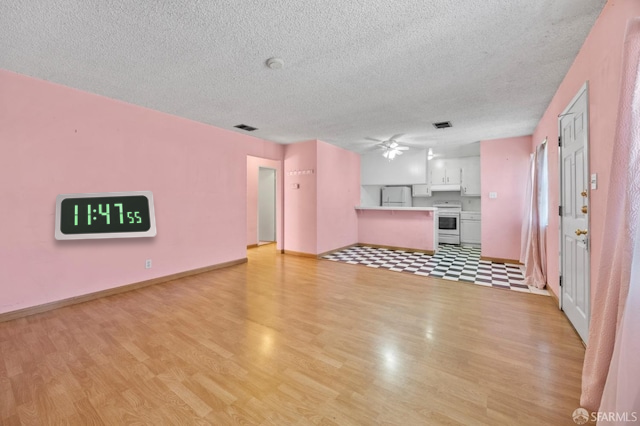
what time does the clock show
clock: 11:47:55
